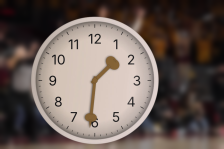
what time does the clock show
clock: 1:31
